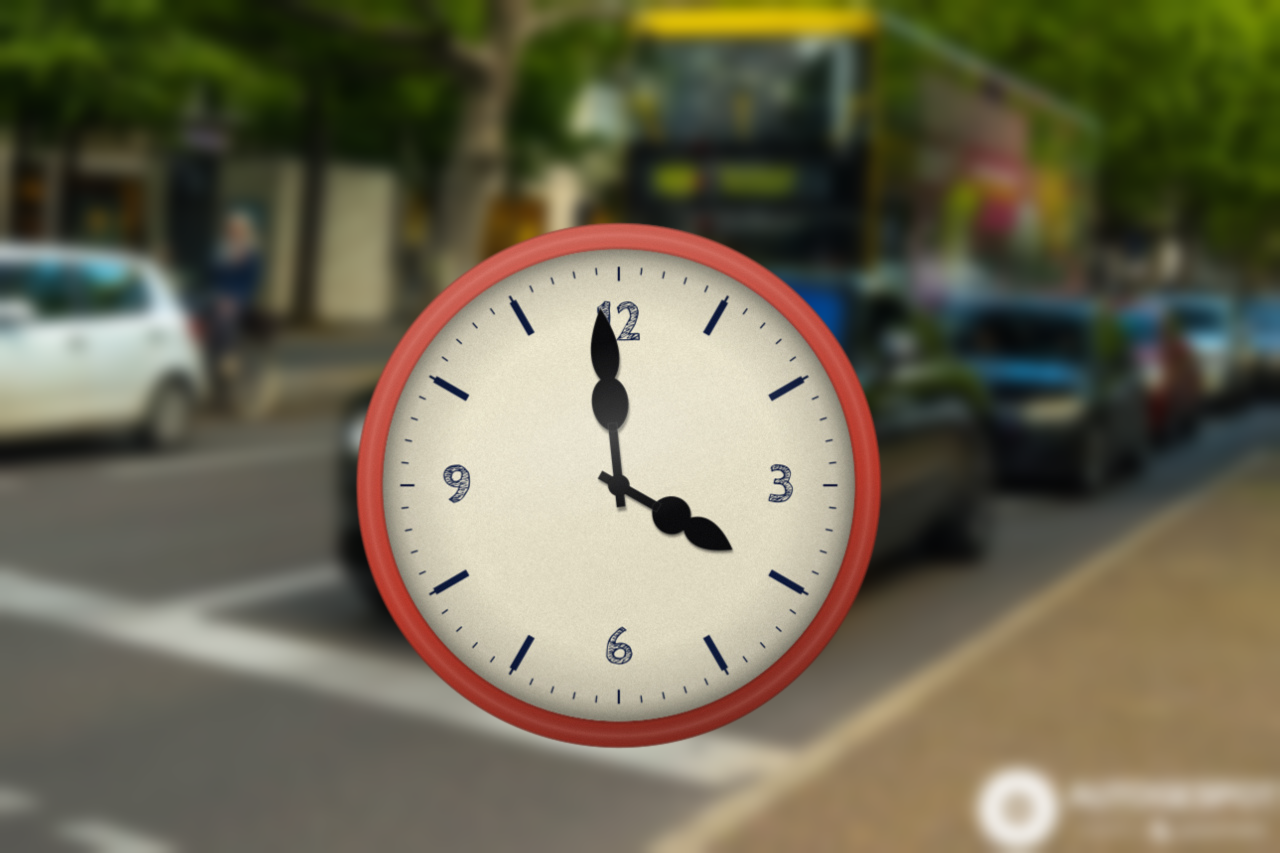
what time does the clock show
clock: 3:59
